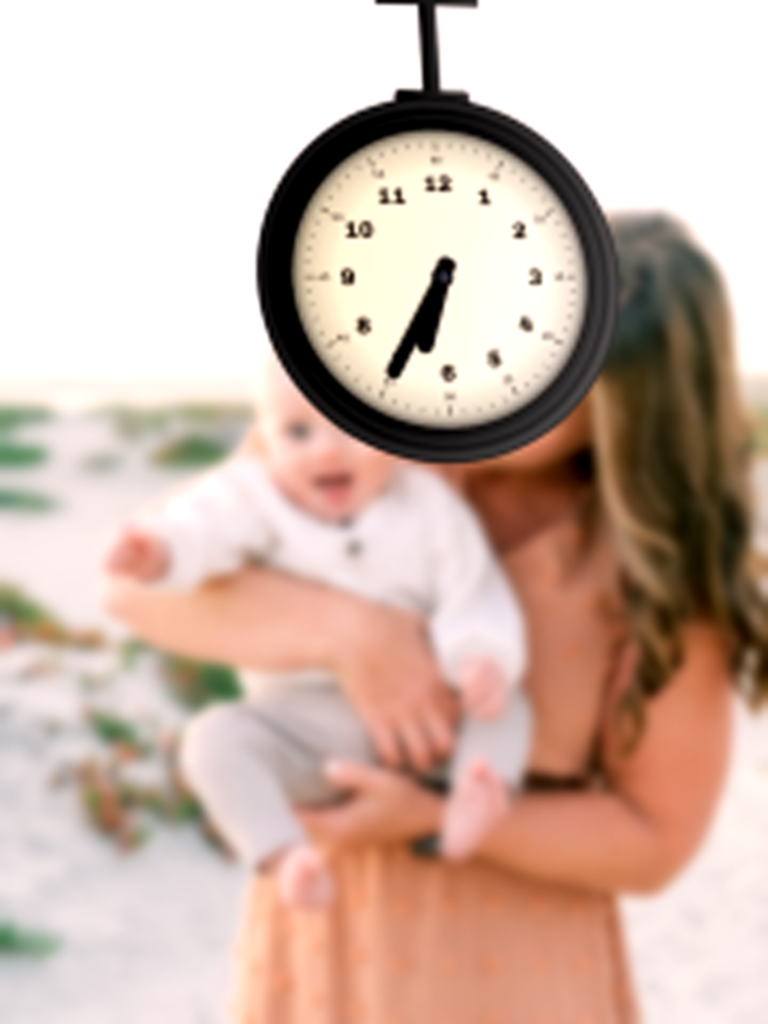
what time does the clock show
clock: 6:35
